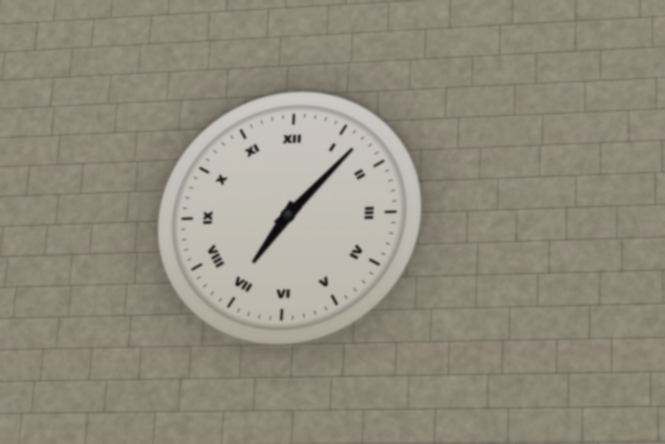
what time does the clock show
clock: 7:07
